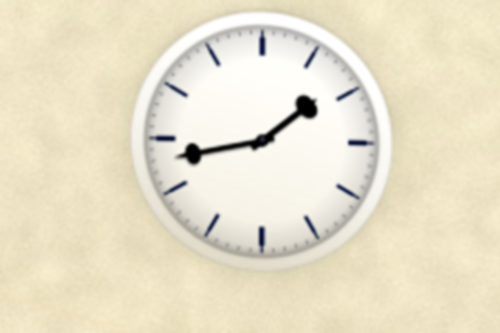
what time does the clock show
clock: 1:43
